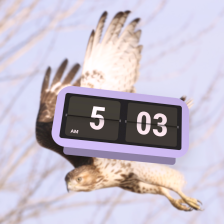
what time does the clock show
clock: 5:03
